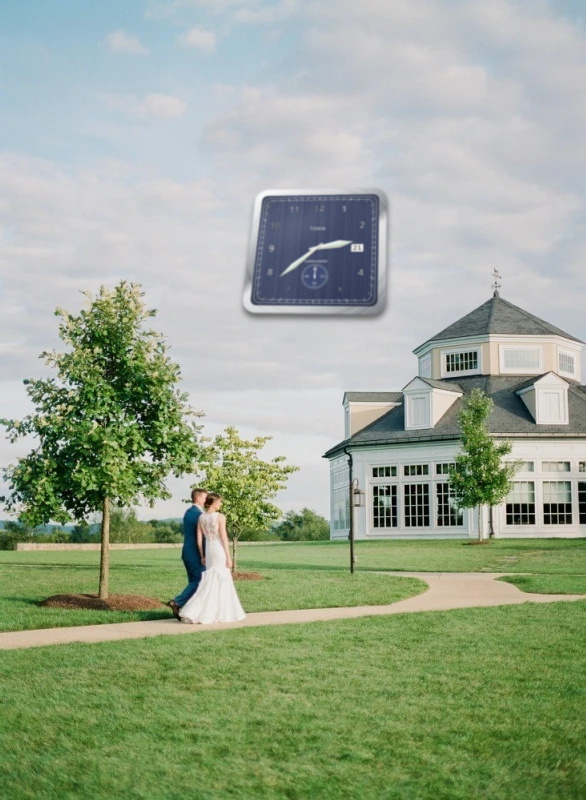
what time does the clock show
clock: 2:38
